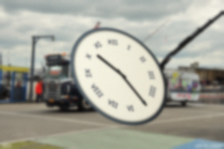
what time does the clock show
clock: 10:25
